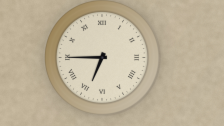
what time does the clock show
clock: 6:45
